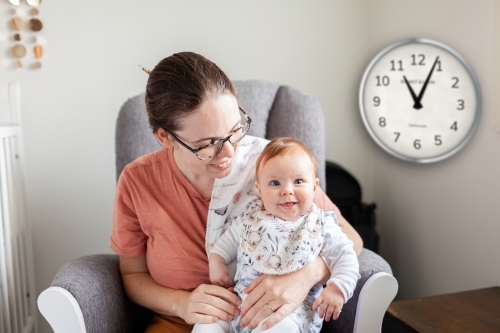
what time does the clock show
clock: 11:04
